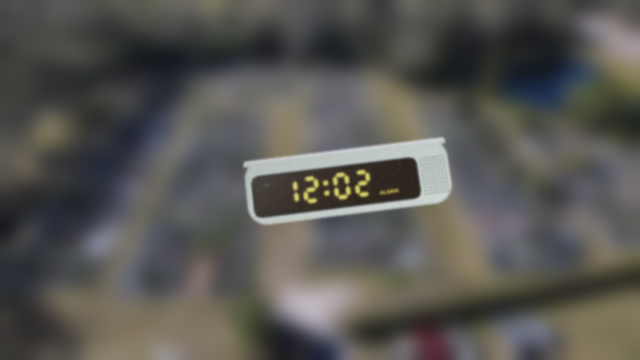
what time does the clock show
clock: 12:02
